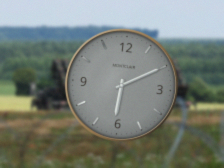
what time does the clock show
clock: 6:10
